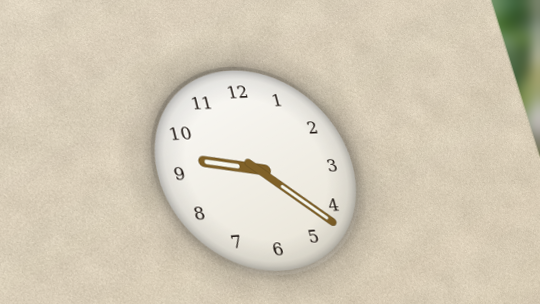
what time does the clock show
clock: 9:22
